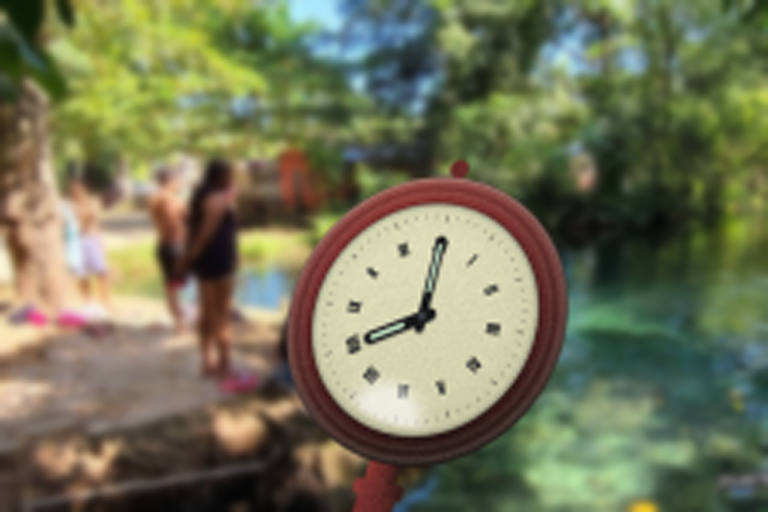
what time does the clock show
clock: 8:00
